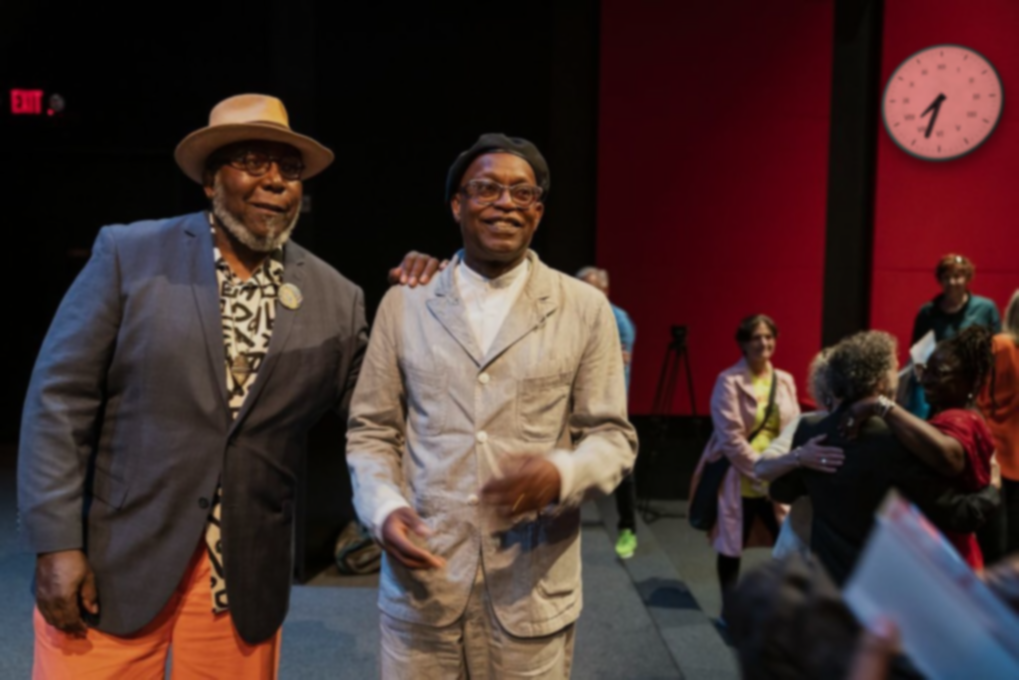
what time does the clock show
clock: 7:33
